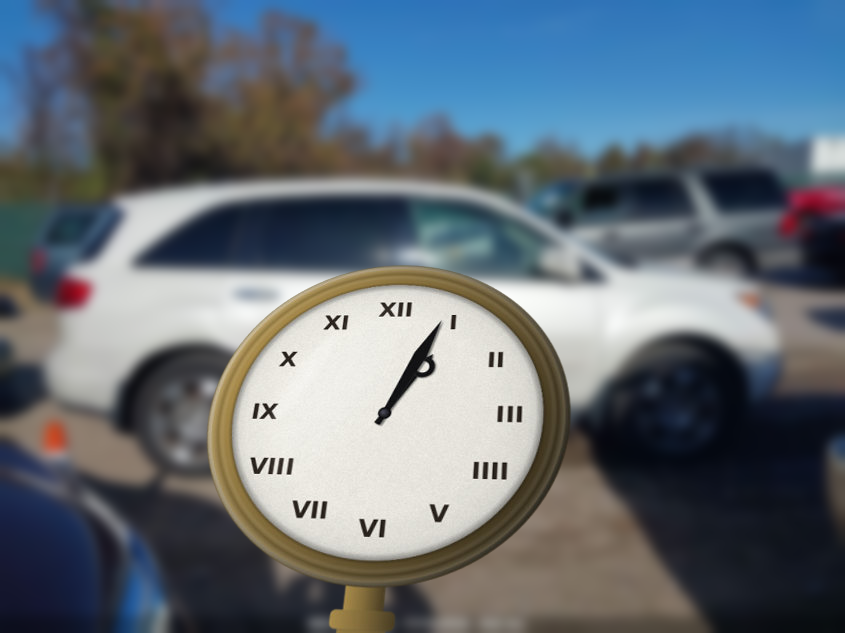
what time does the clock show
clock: 1:04
